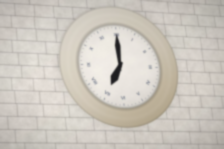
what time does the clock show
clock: 7:00
